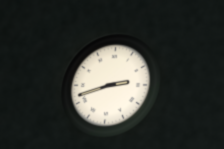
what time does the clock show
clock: 2:42
